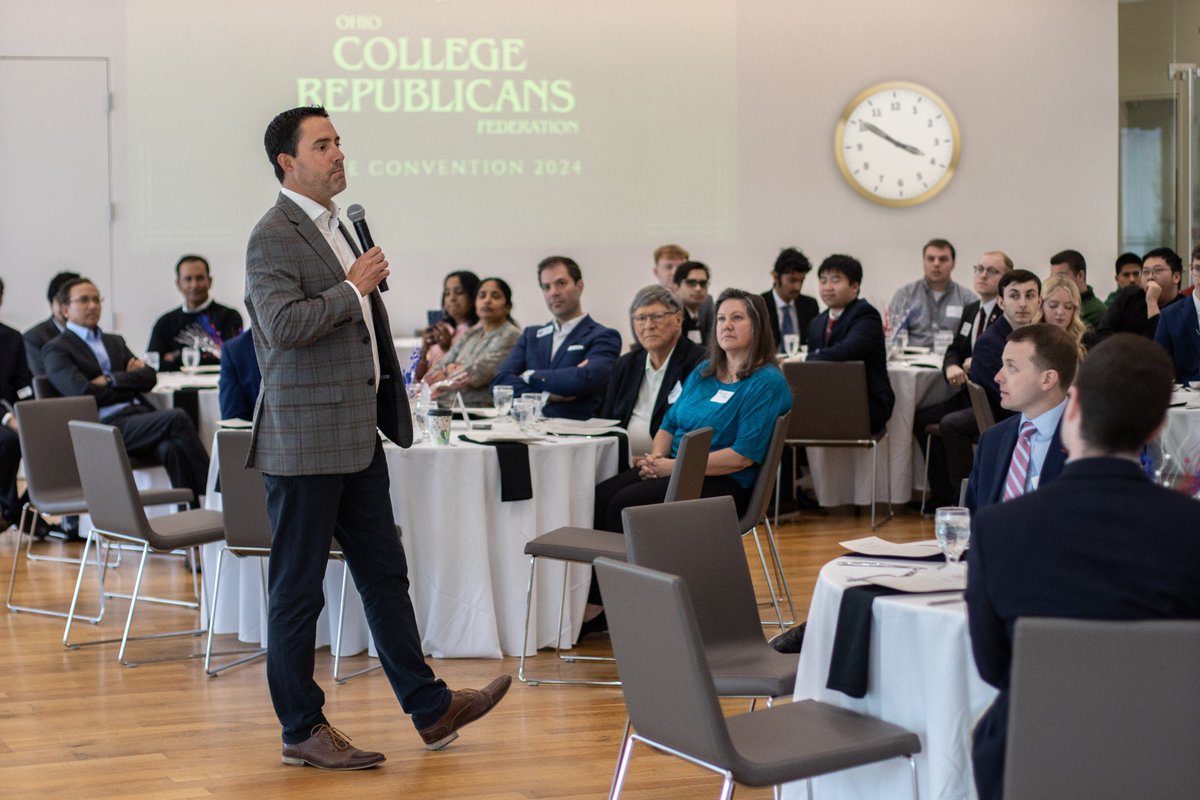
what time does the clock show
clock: 3:51
